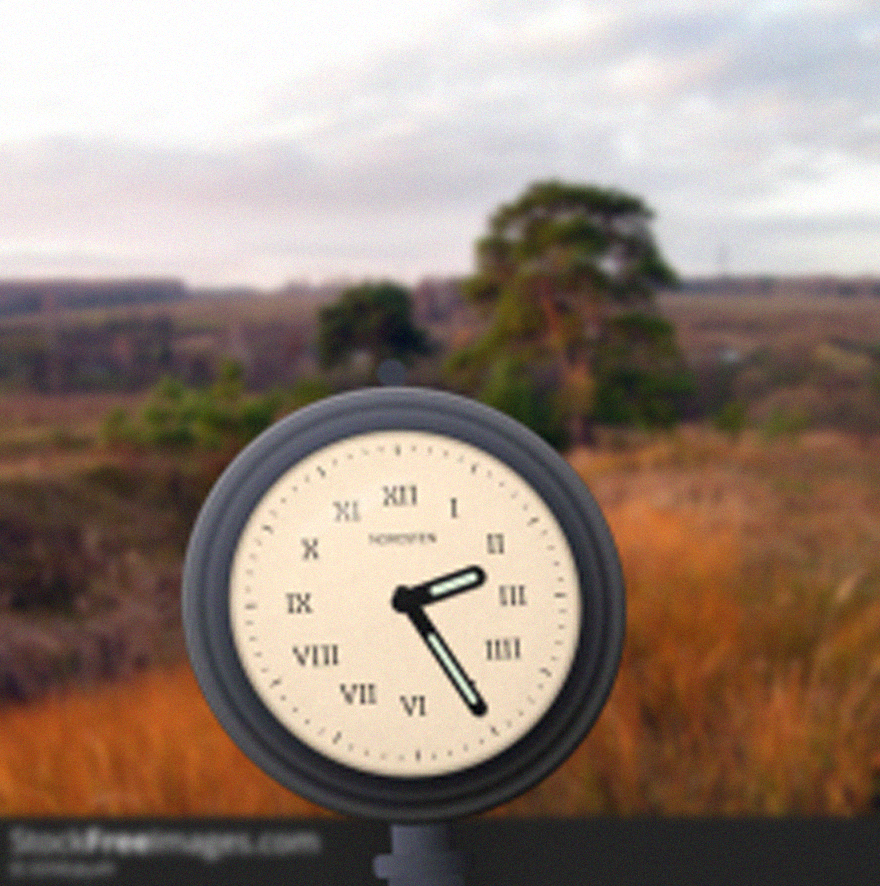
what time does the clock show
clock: 2:25
